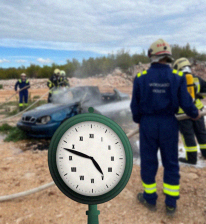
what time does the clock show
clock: 4:48
